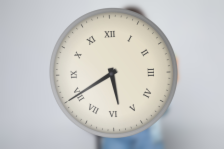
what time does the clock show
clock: 5:40
